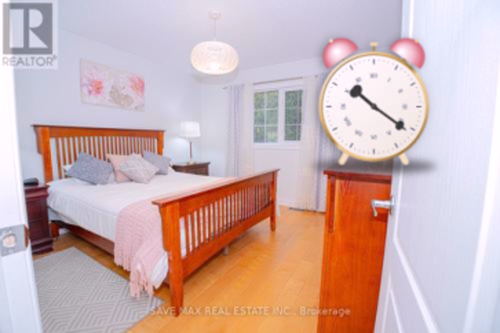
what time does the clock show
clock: 10:21
